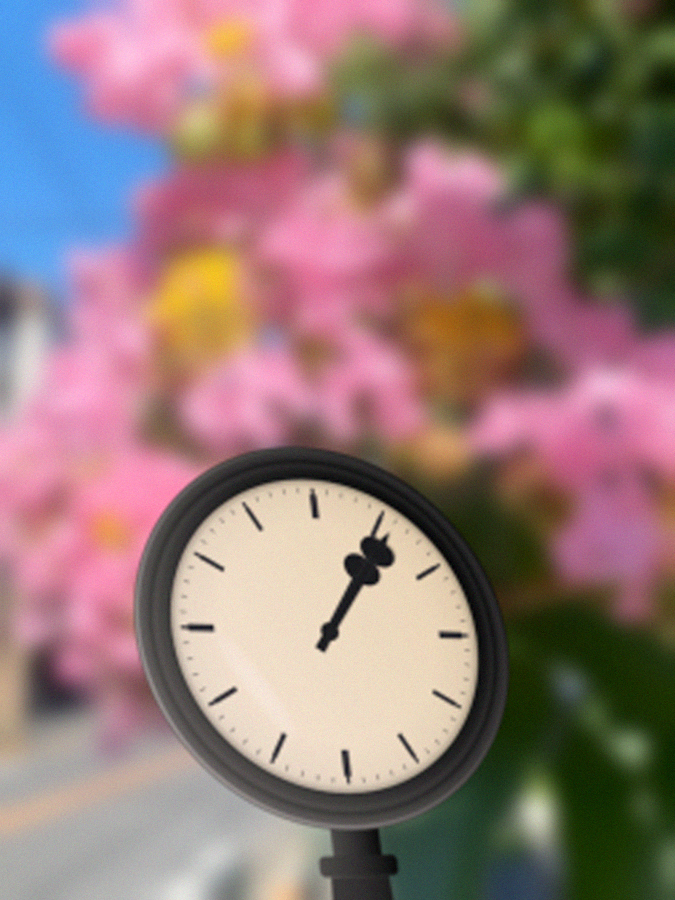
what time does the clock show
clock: 1:06
